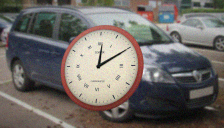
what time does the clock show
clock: 12:10
